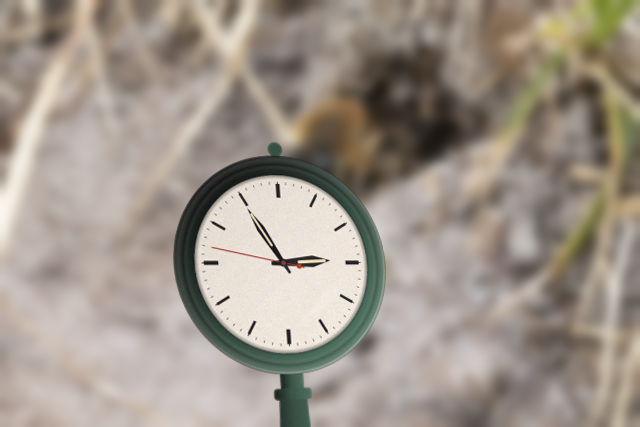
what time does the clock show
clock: 2:54:47
